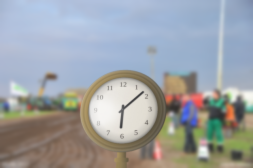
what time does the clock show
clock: 6:08
